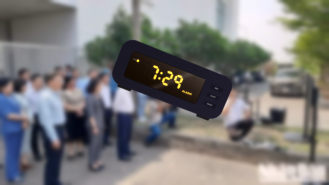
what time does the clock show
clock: 7:29
